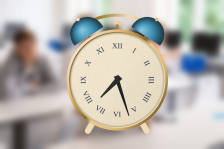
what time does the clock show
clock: 7:27
